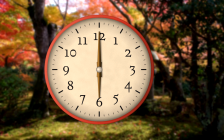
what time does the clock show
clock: 6:00
